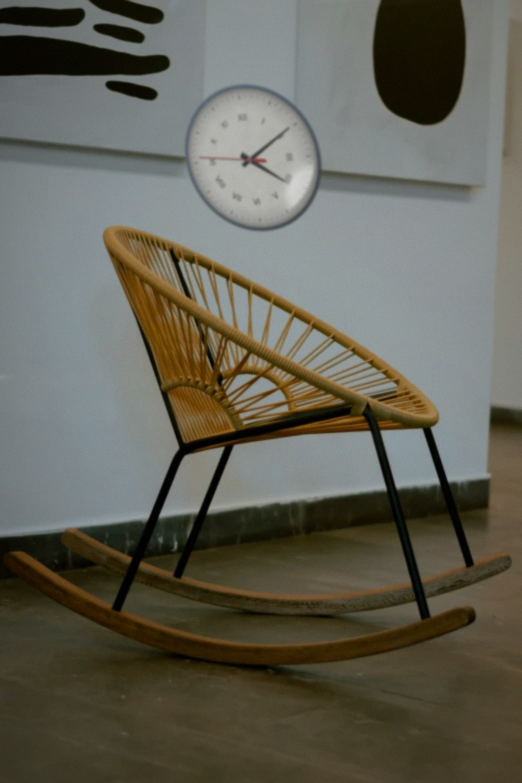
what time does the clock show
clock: 4:09:46
